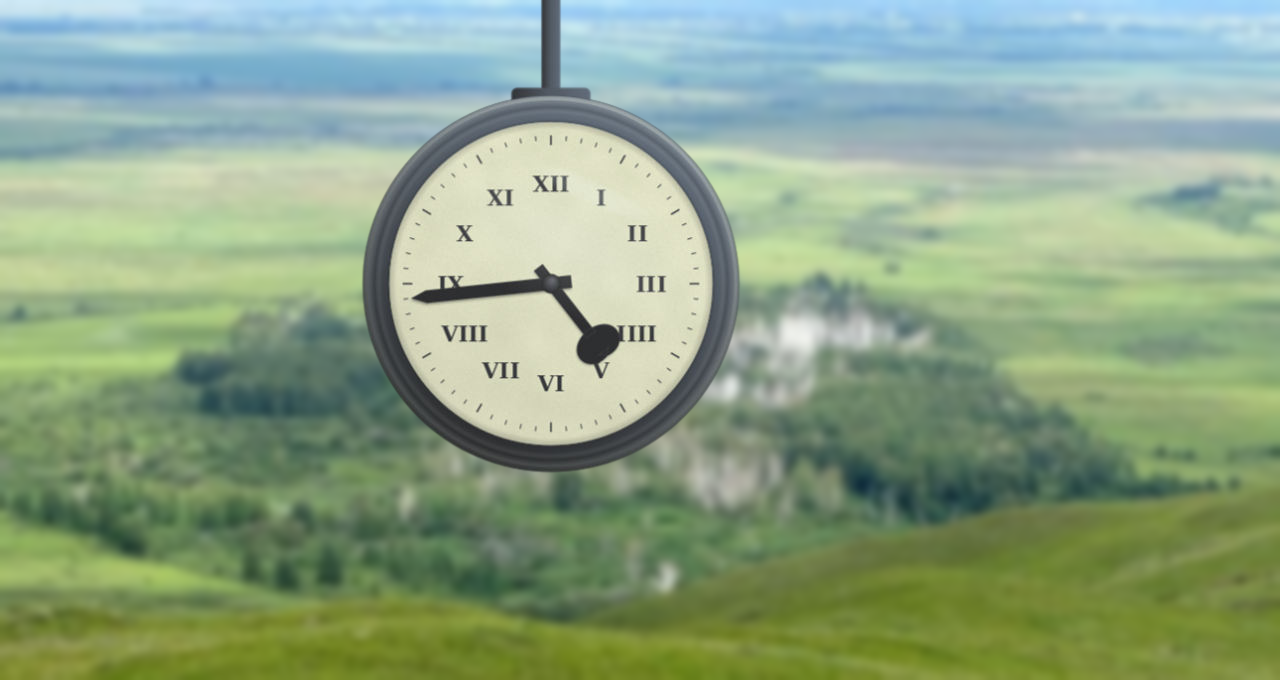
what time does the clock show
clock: 4:44
